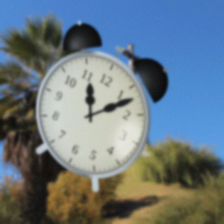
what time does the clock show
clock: 11:07
